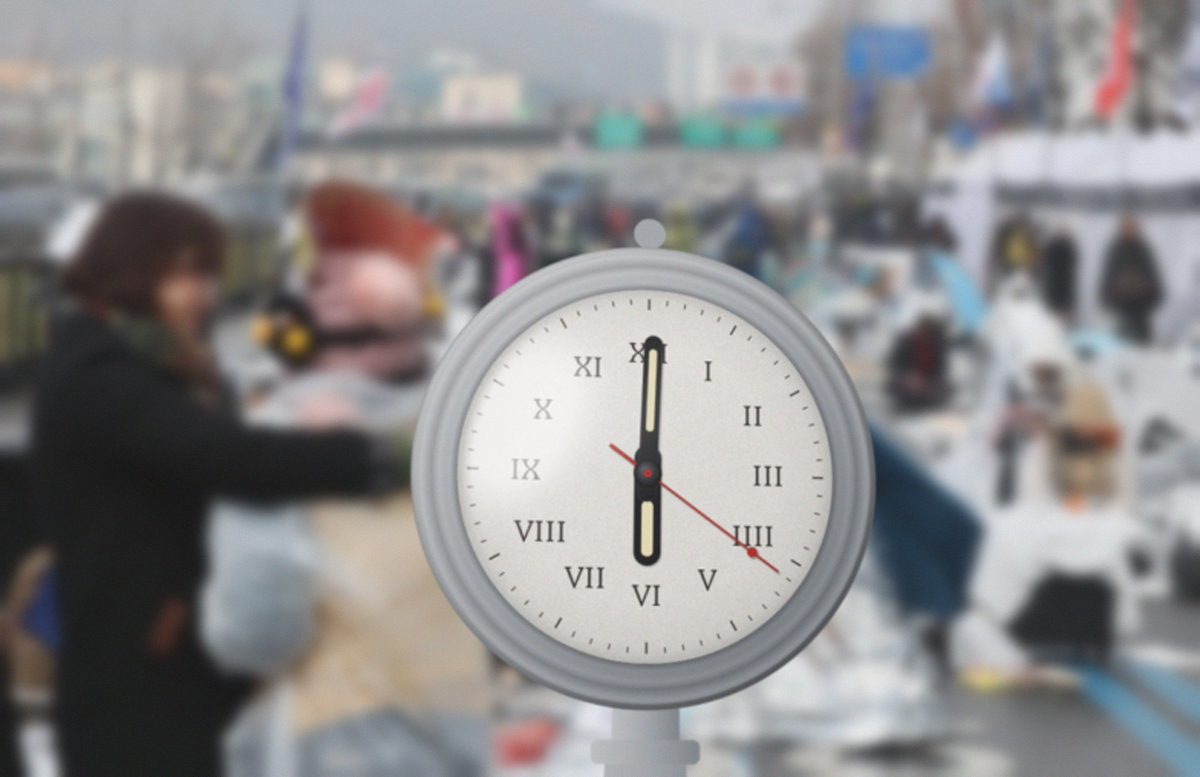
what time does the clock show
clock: 6:00:21
